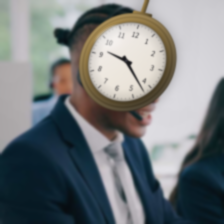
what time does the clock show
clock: 9:22
